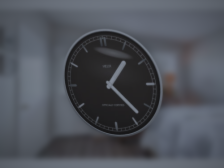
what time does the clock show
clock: 1:23
